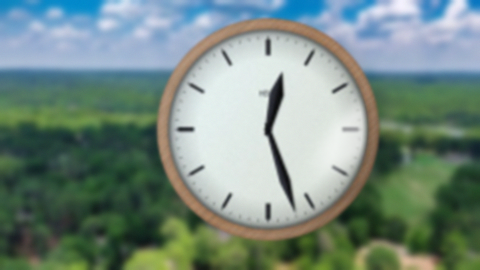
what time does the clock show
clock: 12:27
